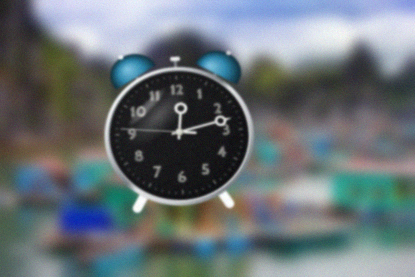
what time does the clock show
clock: 12:12:46
